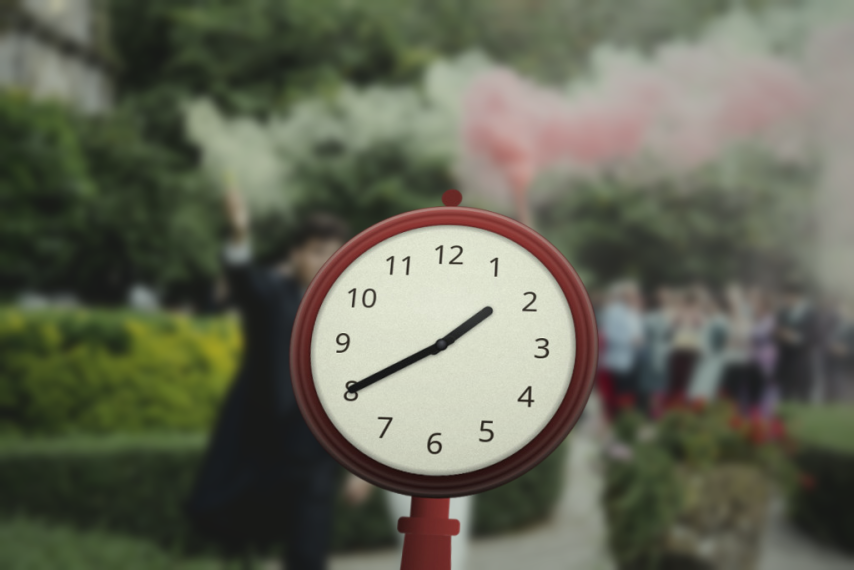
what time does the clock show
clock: 1:40
